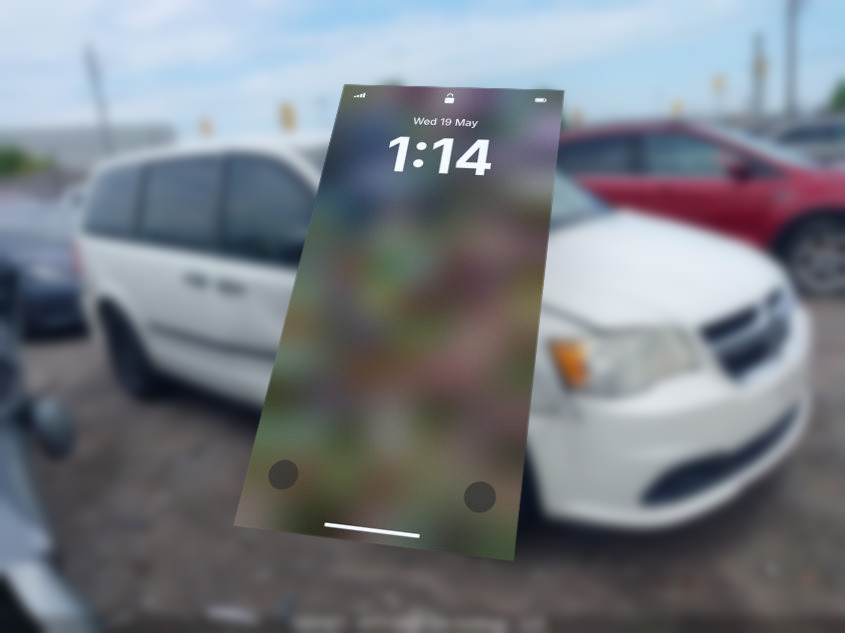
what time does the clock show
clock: 1:14
